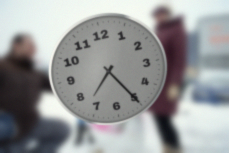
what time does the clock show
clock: 7:25
